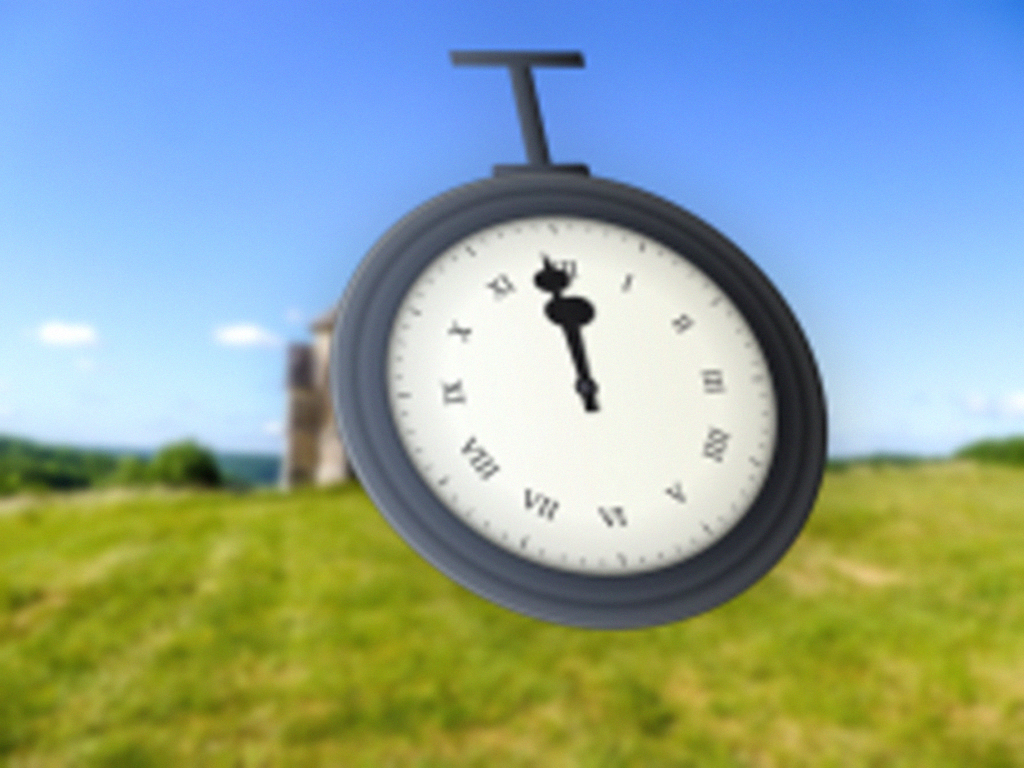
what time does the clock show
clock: 11:59
